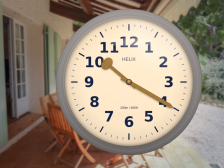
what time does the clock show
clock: 10:20
